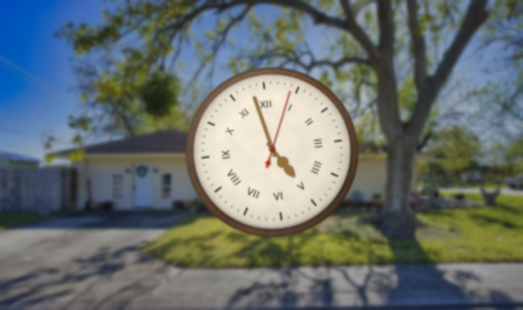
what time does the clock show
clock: 4:58:04
